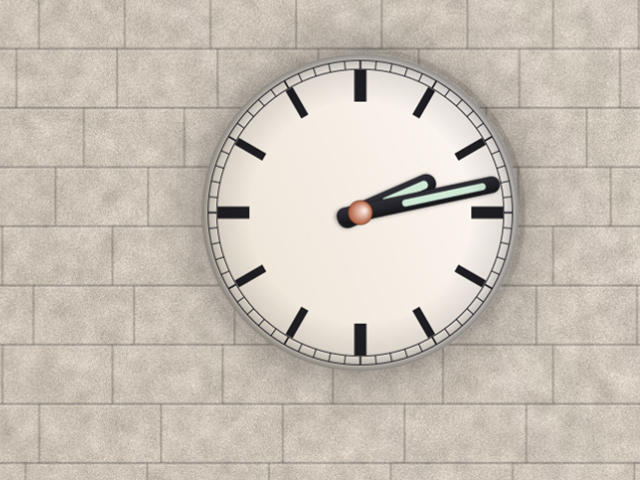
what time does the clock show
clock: 2:13
